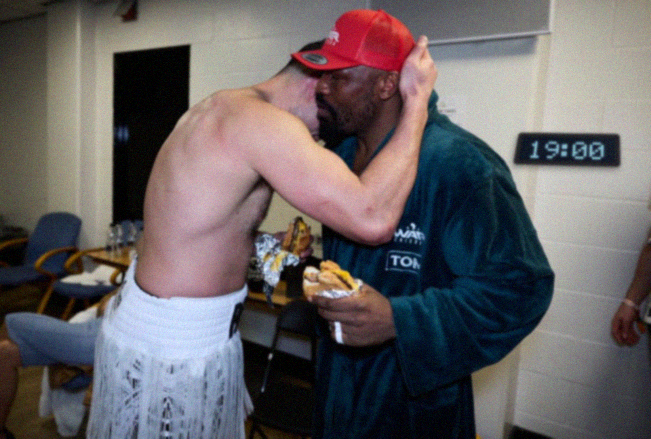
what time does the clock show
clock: 19:00
